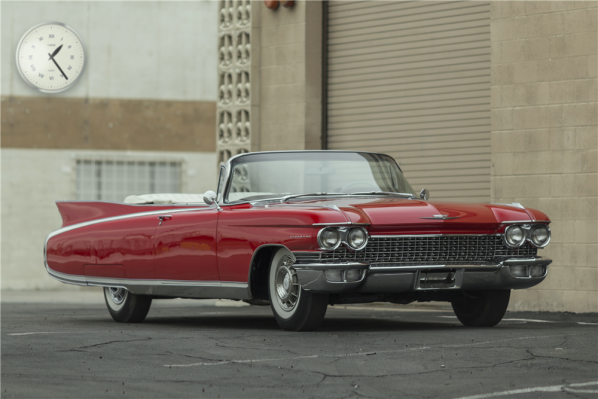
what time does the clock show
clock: 1:24
